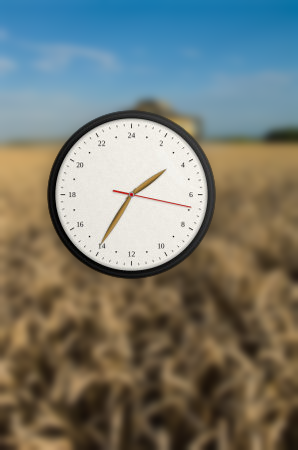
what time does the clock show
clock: 3:35:17
